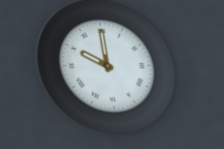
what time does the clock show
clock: 10:00
